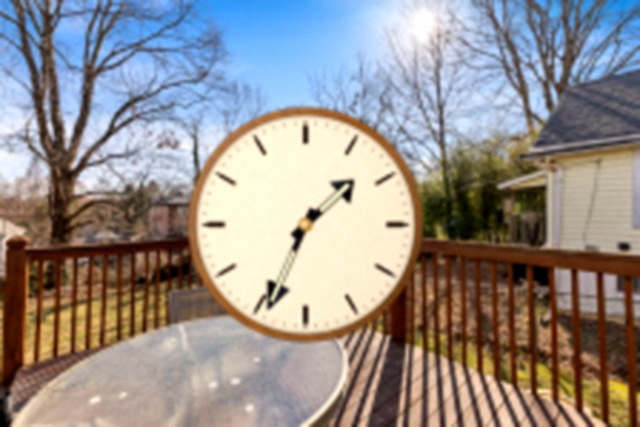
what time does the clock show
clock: 1:34
